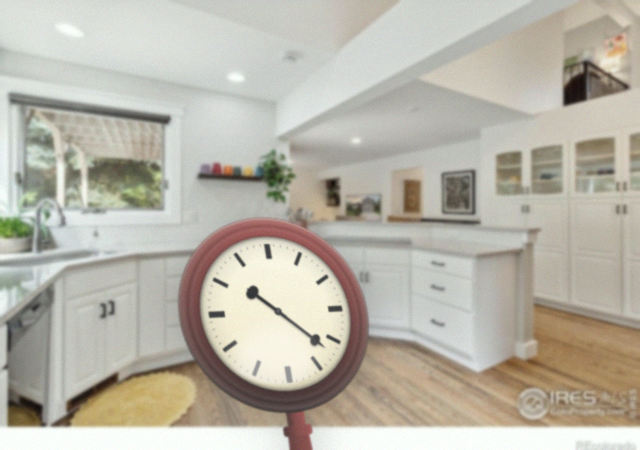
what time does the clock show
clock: 10:22
